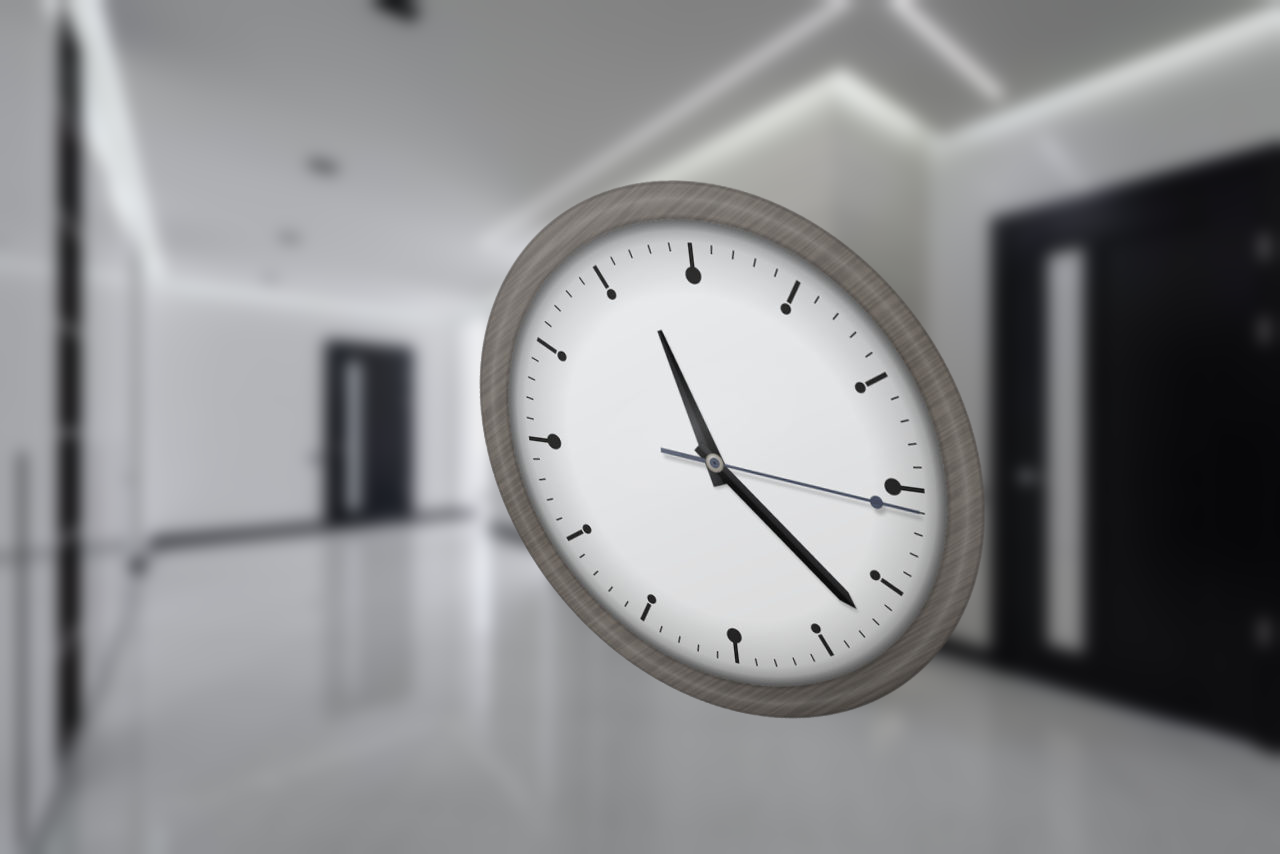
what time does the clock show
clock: 11:22:16
